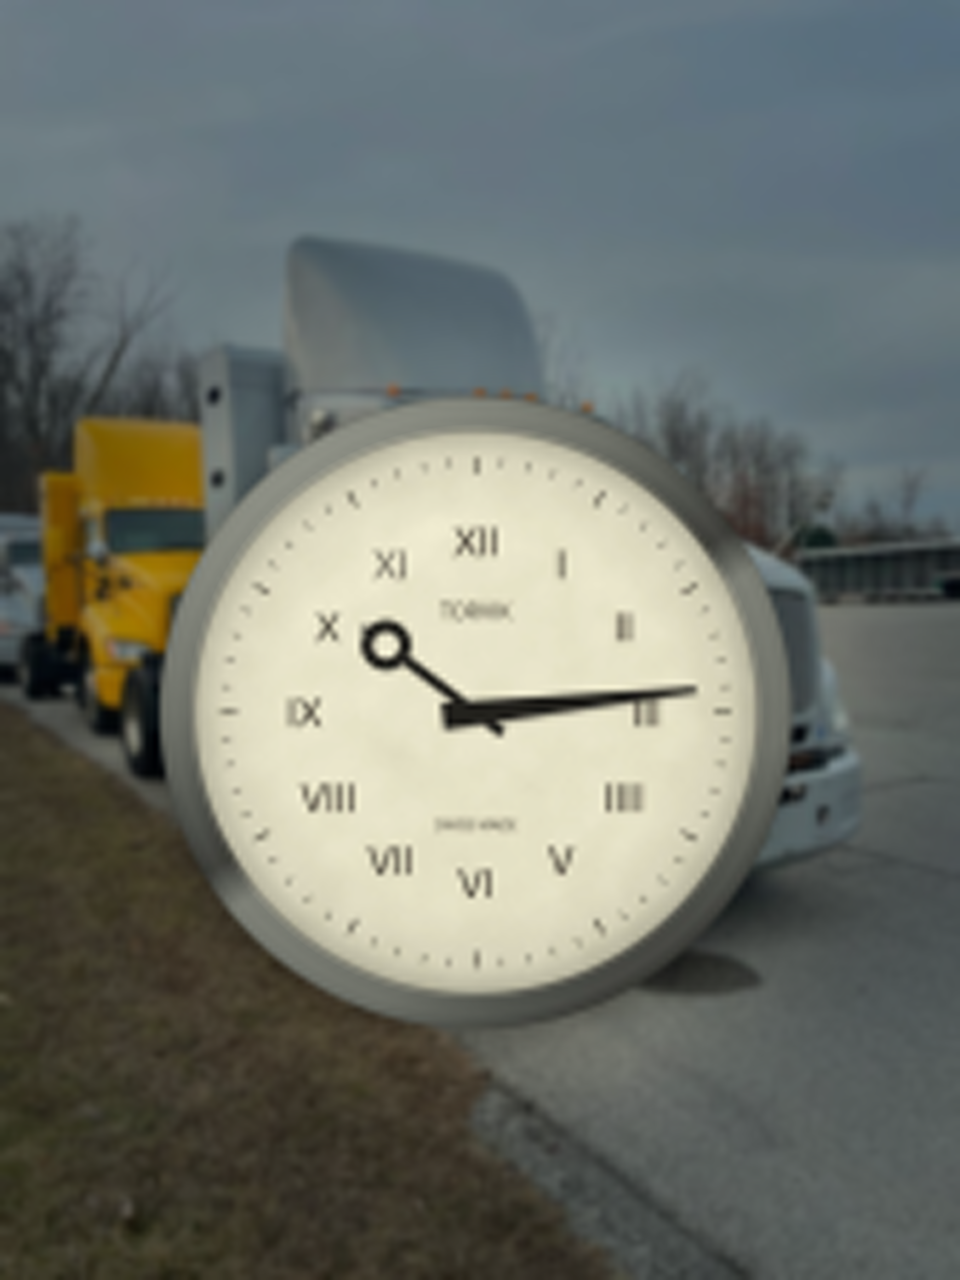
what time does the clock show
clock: 10:14
